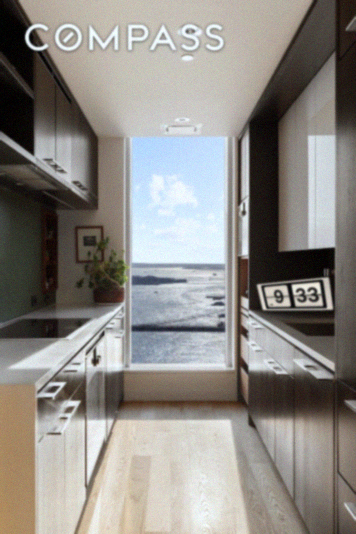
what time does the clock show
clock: 9:33
